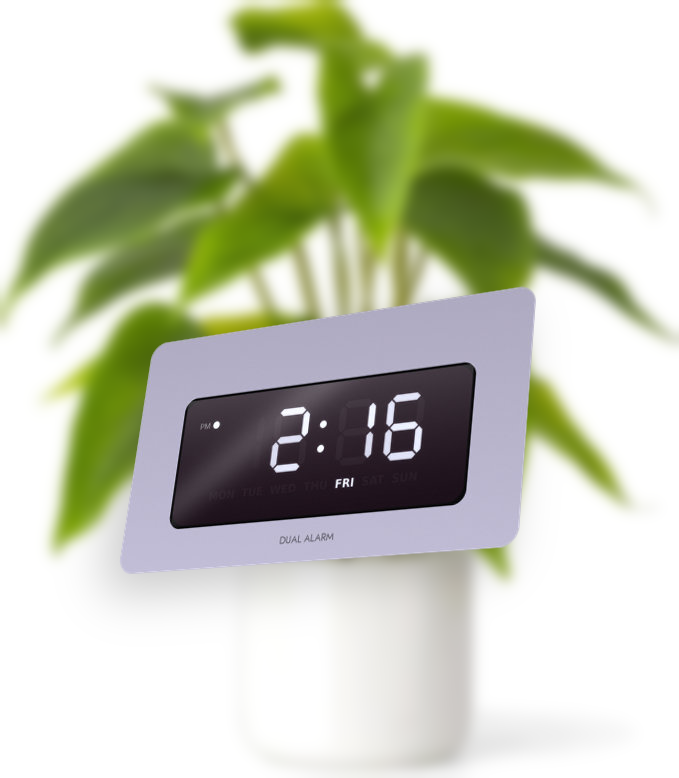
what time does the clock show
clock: 2:16
